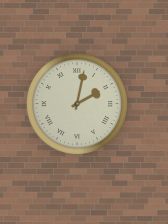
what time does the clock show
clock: 2:02
